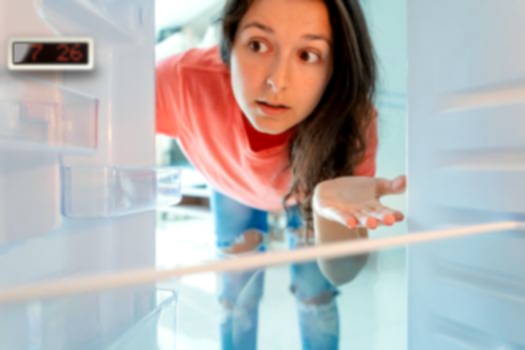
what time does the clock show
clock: 7:26
